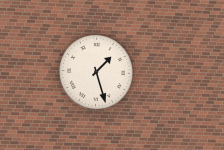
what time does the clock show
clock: 1:27
